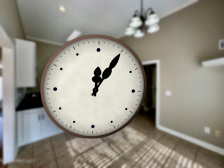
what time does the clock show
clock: 12:05
